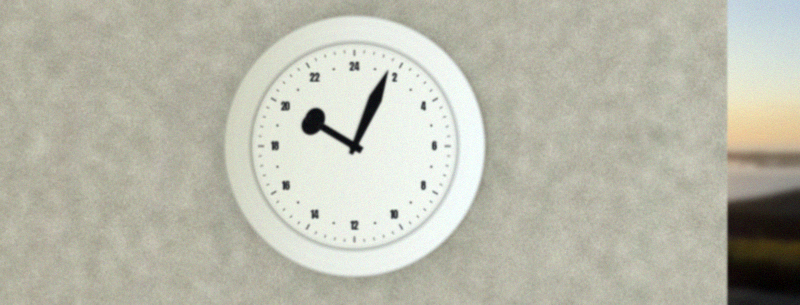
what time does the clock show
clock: 20:04
